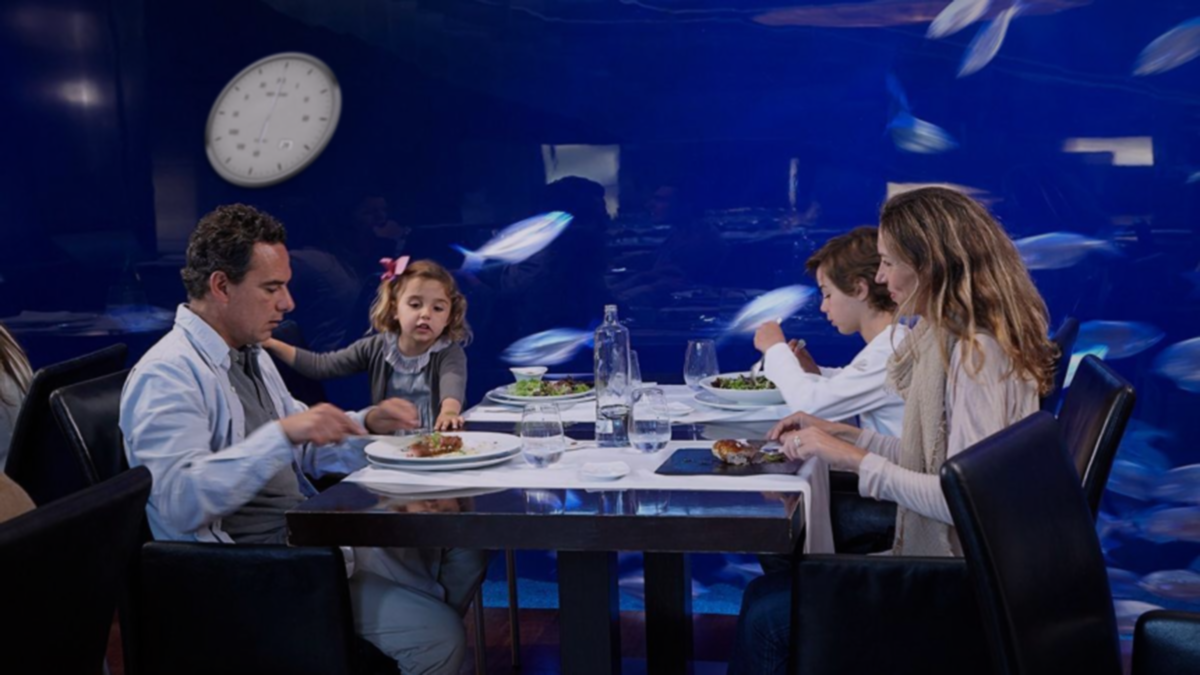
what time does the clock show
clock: 6:00
